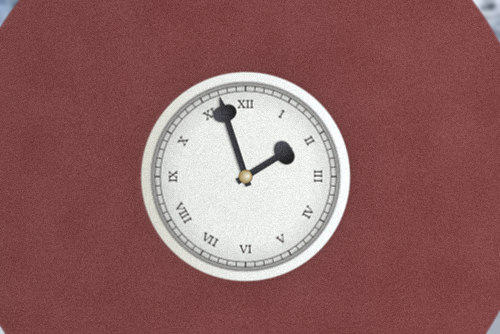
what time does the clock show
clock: 1:57
